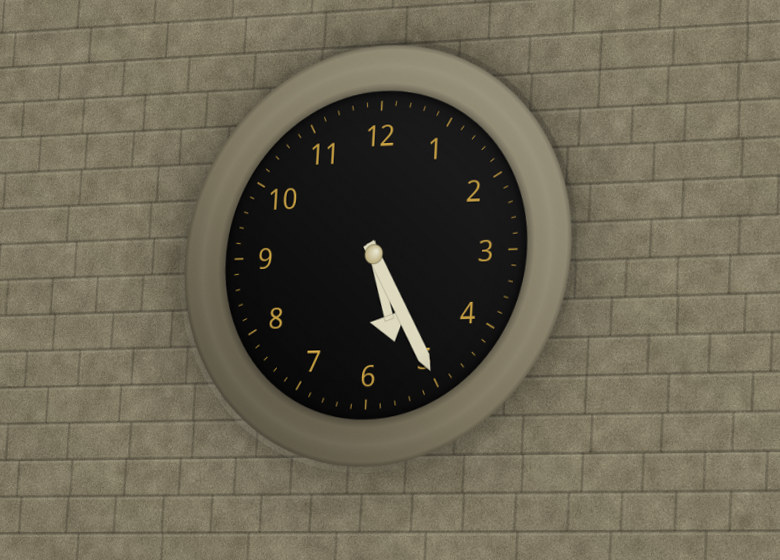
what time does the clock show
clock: 5:25
